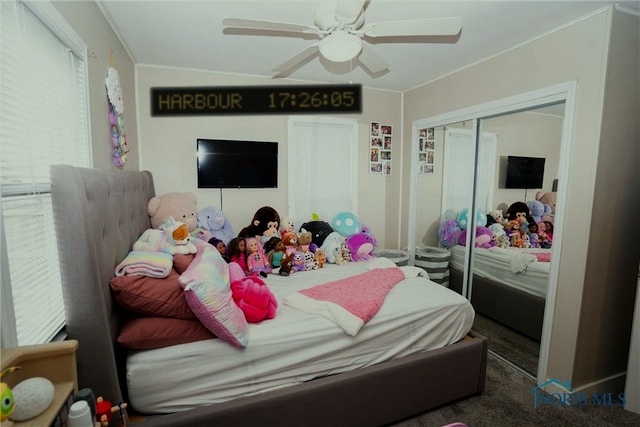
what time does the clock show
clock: 17:26:05
